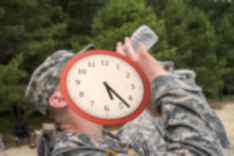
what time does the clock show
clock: 5:23
